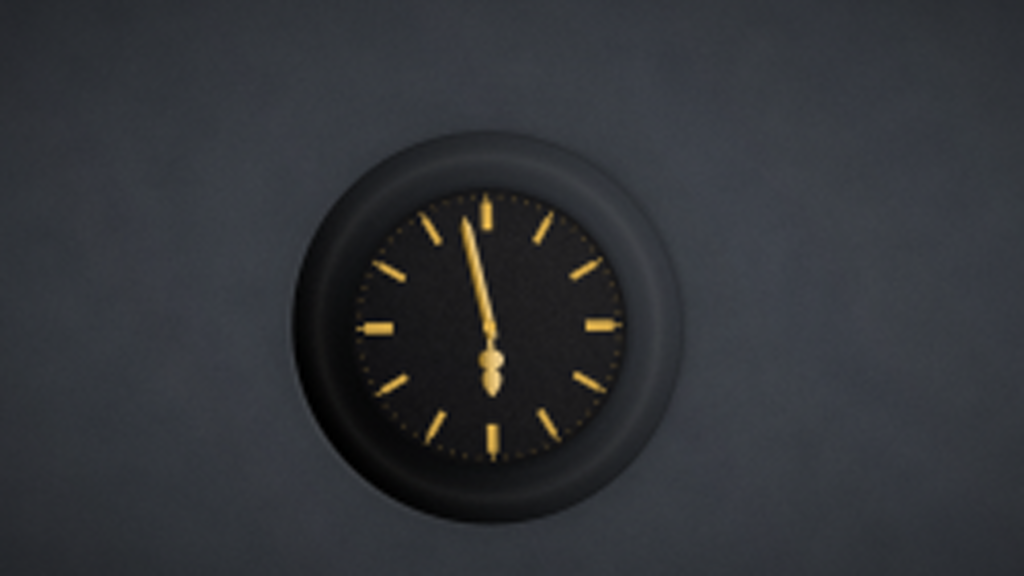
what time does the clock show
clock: 5:58
